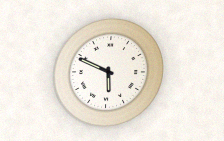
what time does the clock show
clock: 5:49
